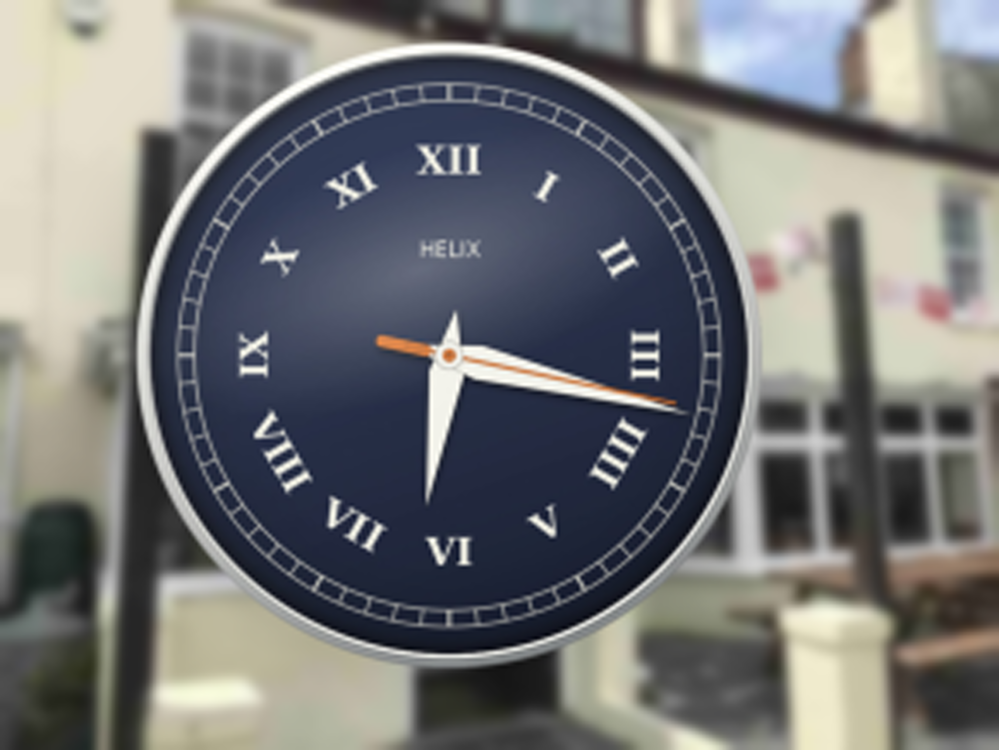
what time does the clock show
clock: 6:17:17
